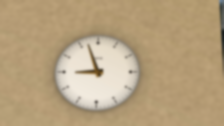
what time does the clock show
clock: 8:57
